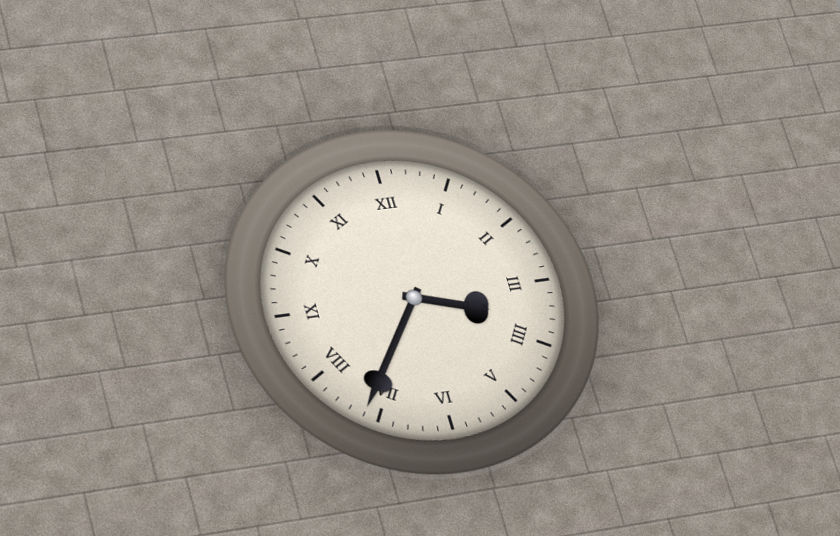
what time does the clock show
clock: 3:36
